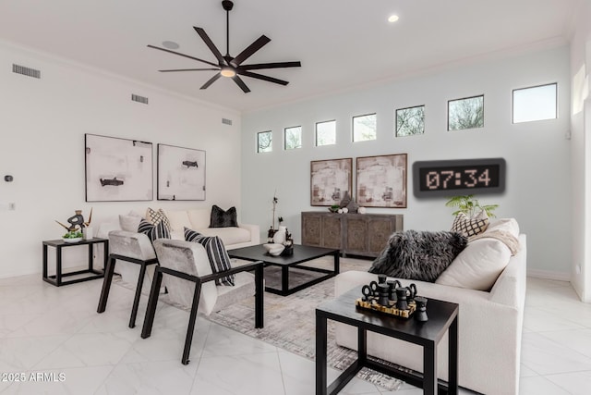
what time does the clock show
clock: 7:34
